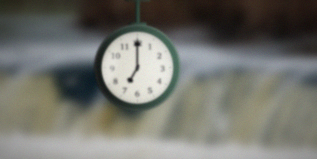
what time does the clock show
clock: 7:00
